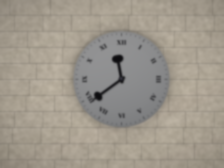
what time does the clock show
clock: 11:39
